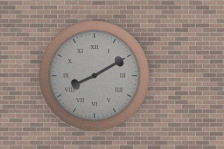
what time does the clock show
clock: 8:10
